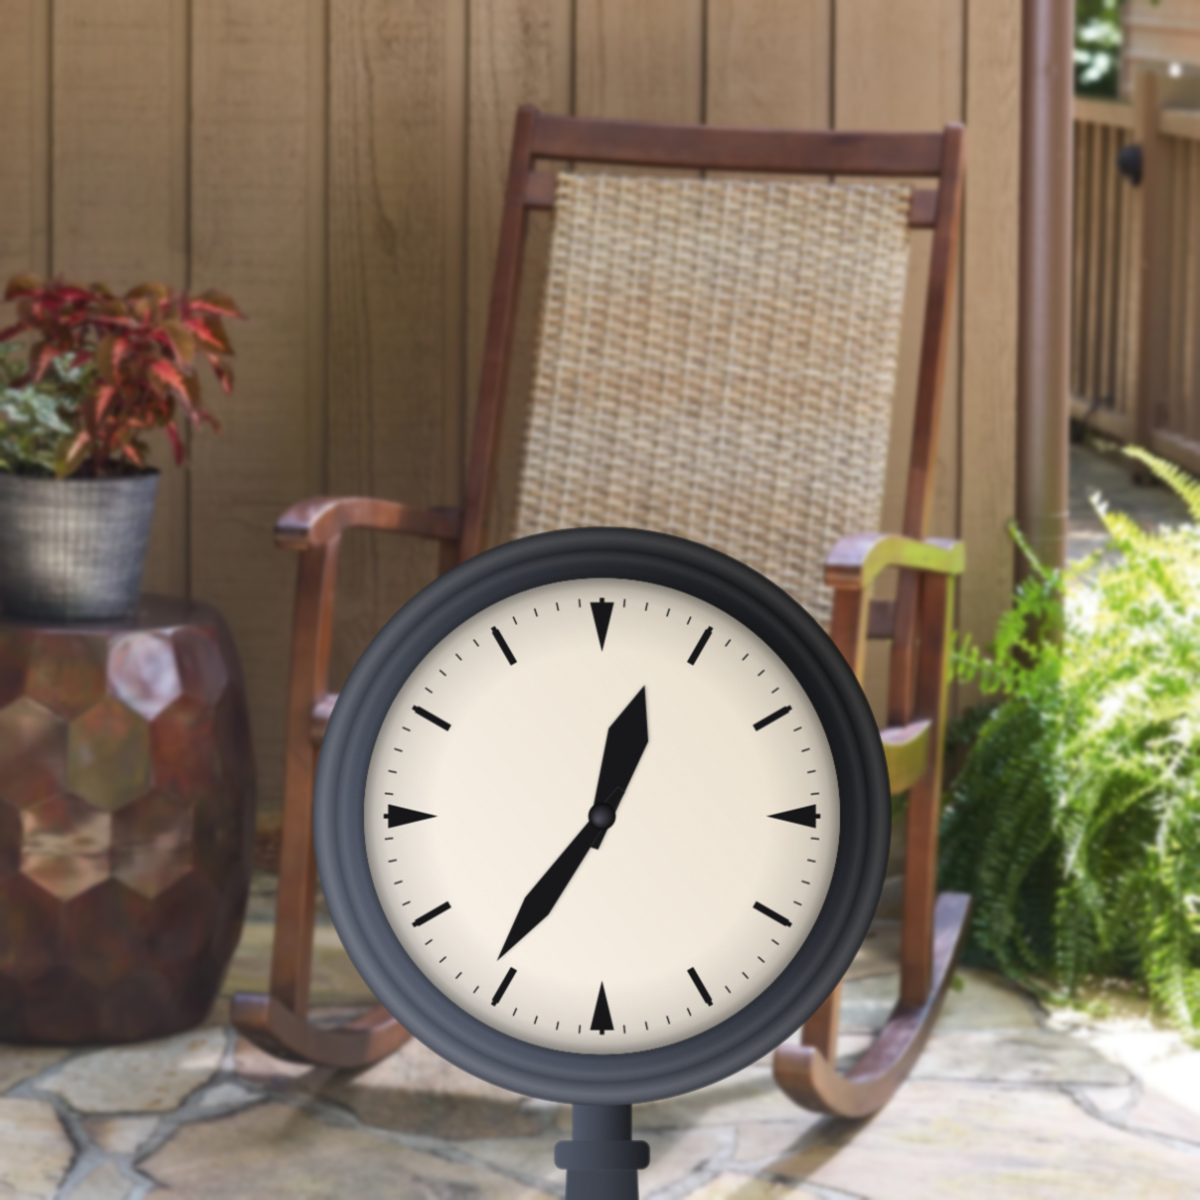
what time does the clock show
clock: 12:36
